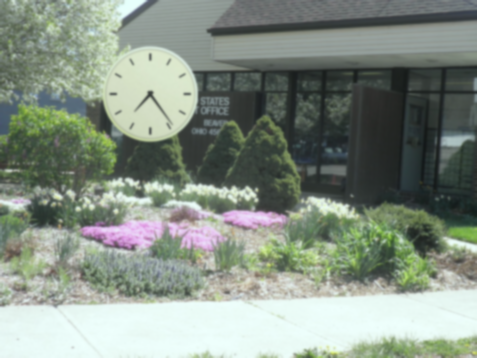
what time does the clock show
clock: 7:24
